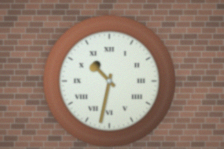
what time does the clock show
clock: 10:32
